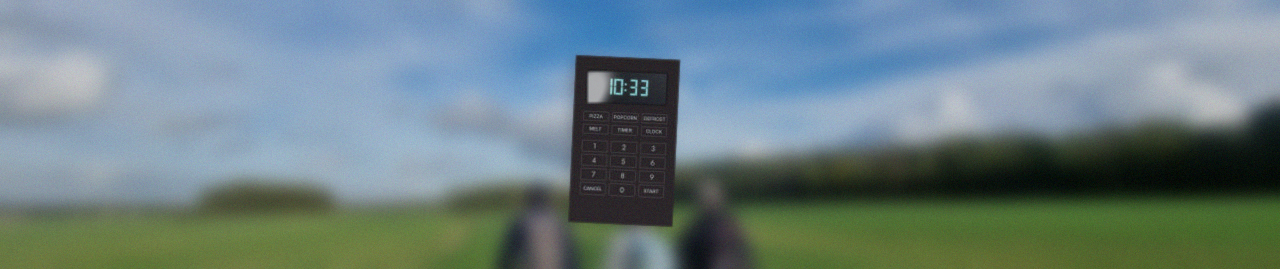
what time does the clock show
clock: 10:33
